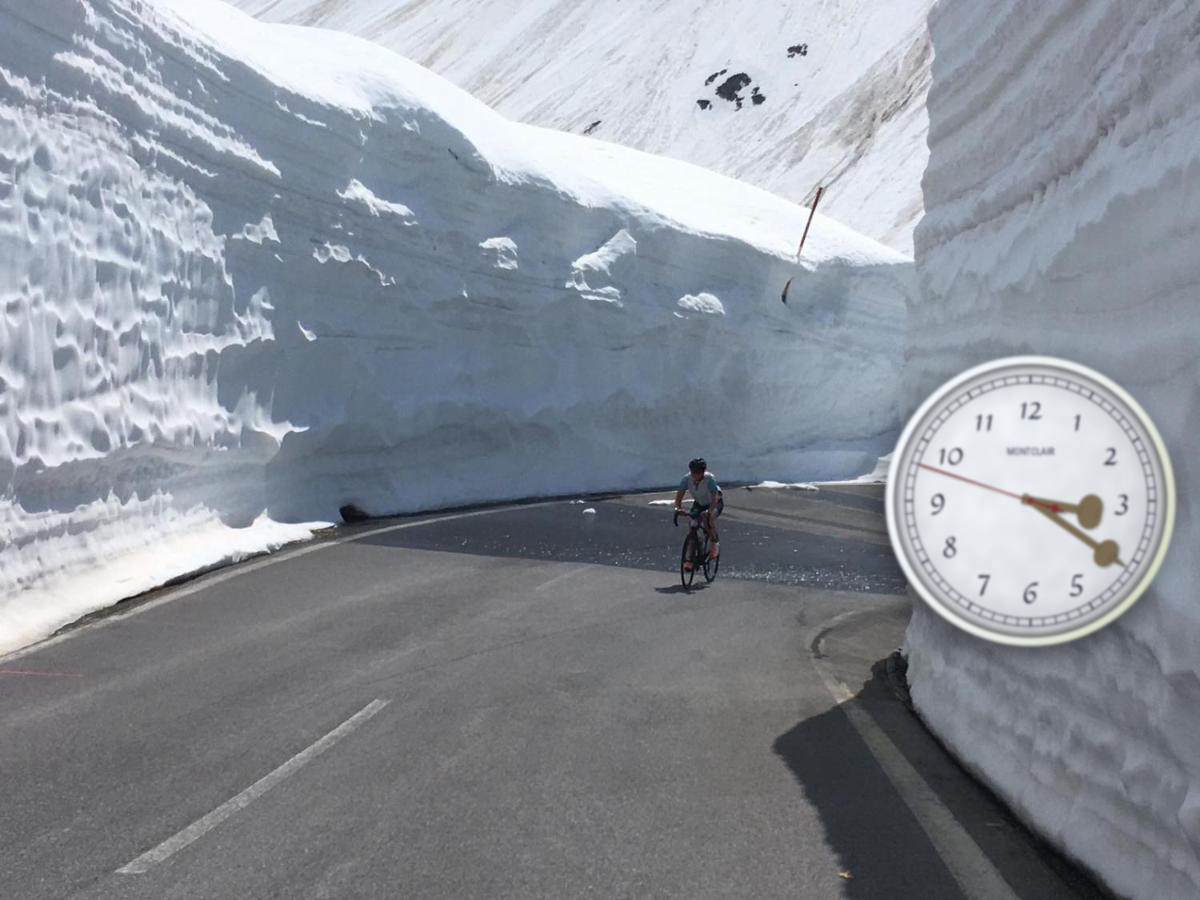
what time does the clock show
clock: 3:20:48
